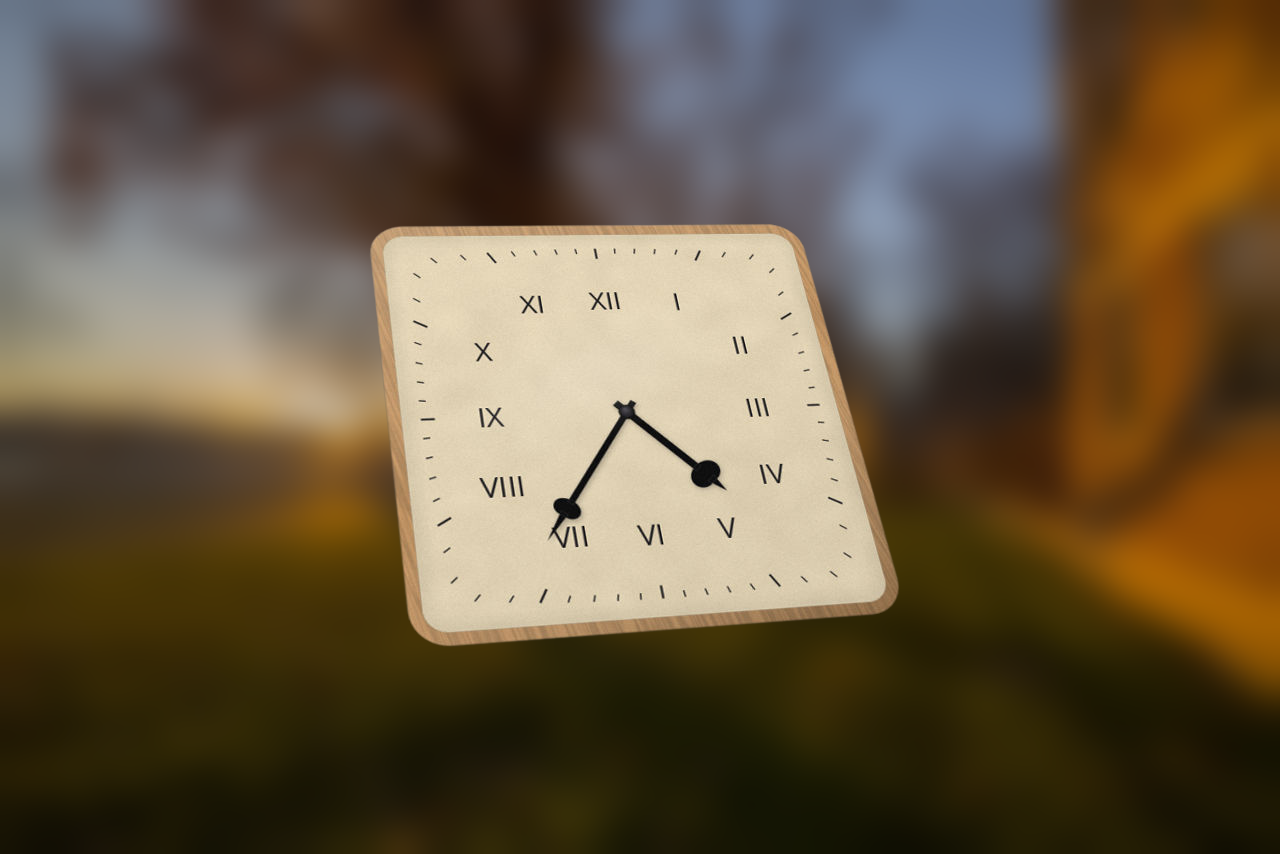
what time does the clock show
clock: 4:36
